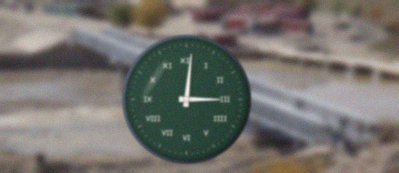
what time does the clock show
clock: 3:01
